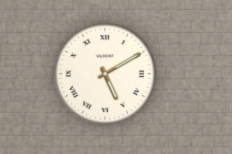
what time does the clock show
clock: 5:10
